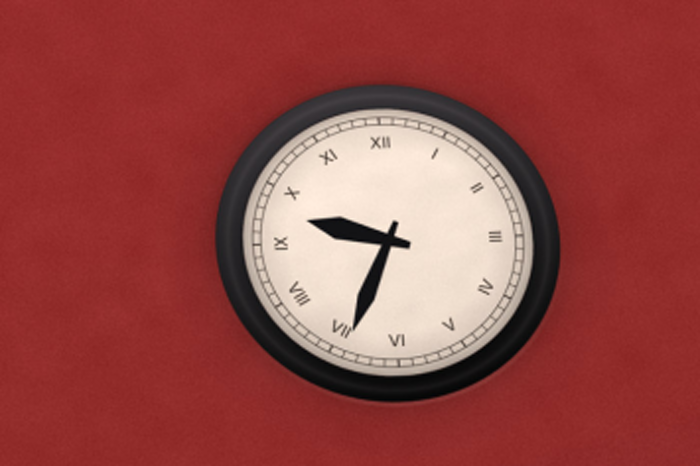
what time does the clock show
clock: 9:34
